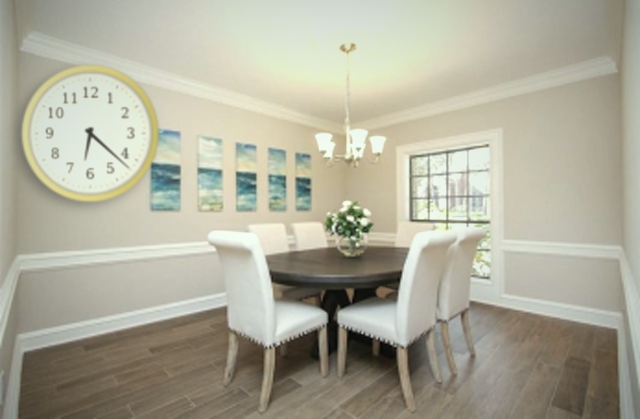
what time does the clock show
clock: 6:22
